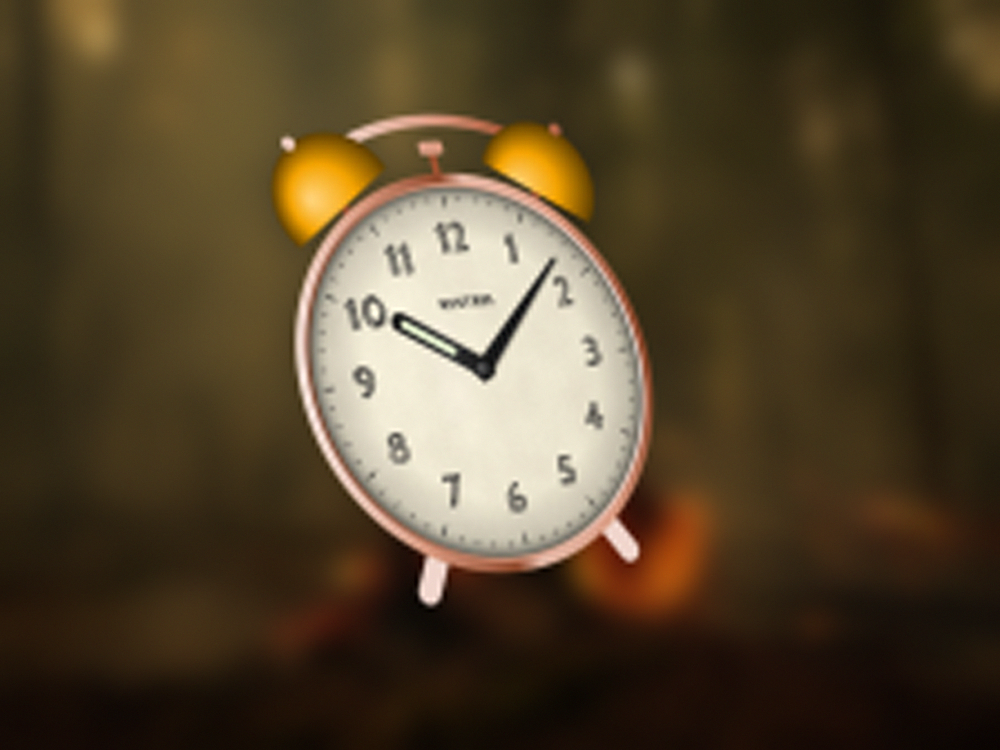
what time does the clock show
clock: 10:08
